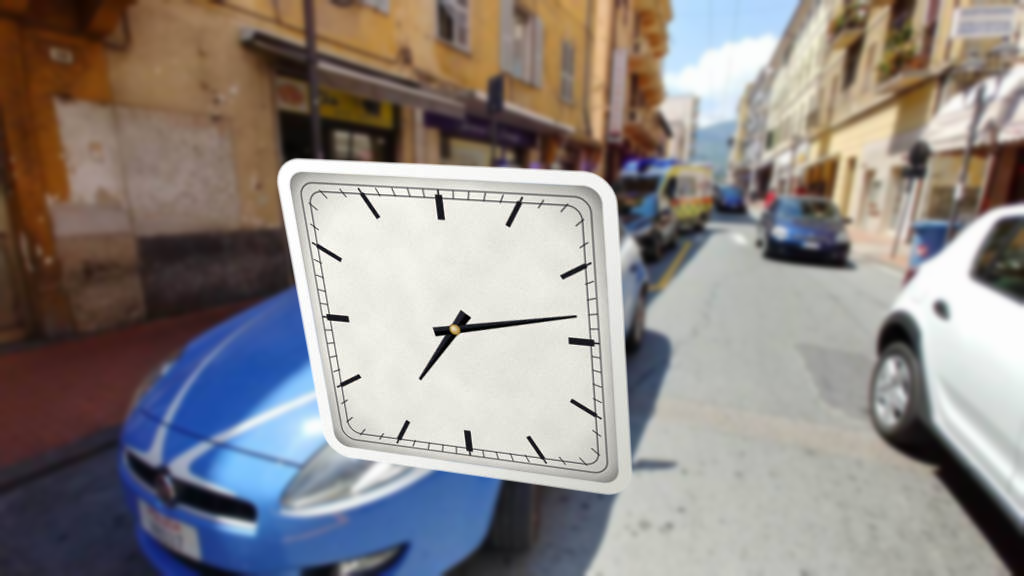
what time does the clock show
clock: 7:13
